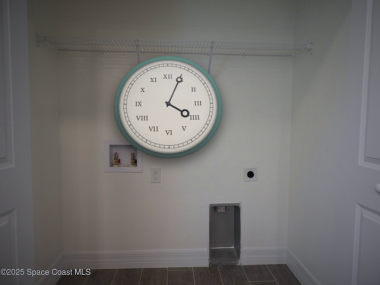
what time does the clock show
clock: 4:04
